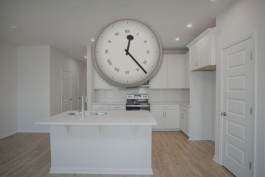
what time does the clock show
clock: 12:23
